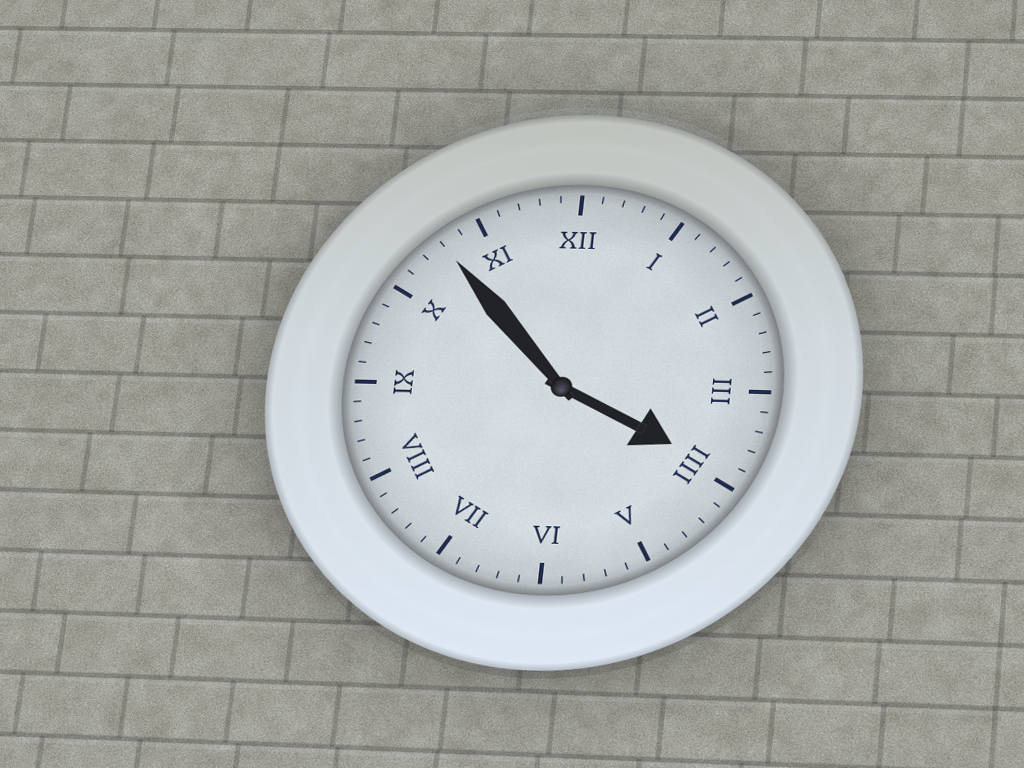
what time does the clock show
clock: 3:53
